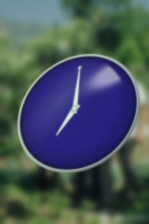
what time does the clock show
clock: 7:00
